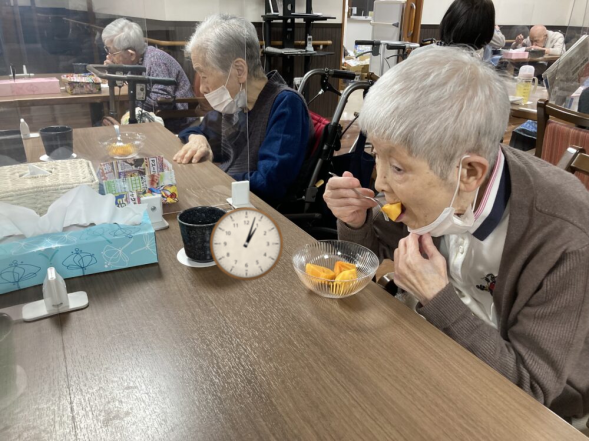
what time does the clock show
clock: 1:03
